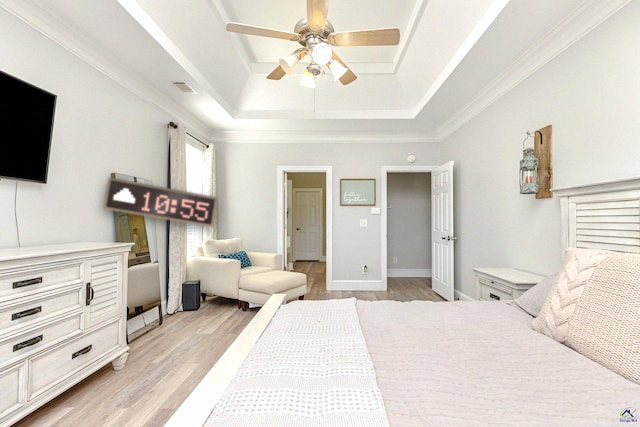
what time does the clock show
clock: 10:55
